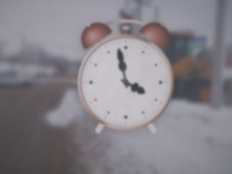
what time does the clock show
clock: 3:58
